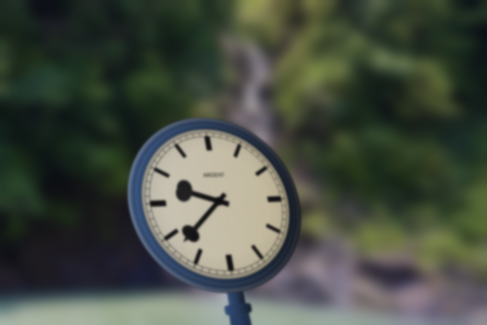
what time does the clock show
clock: 9:38
